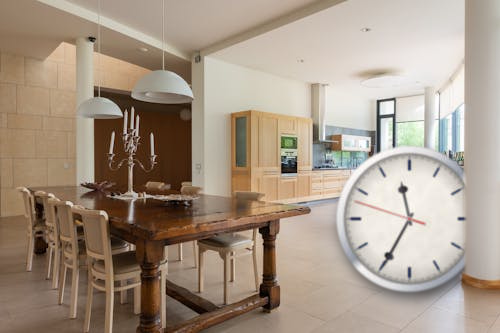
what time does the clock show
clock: 11:34:48
